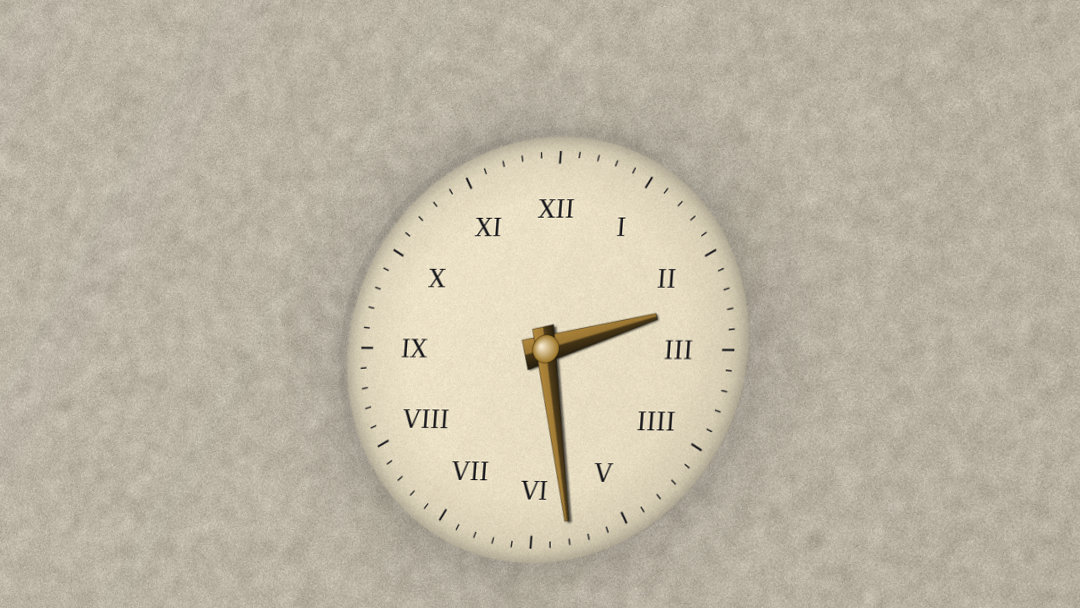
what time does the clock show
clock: 2:28
